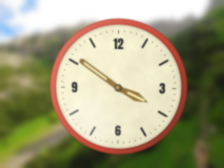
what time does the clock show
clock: 3:51
